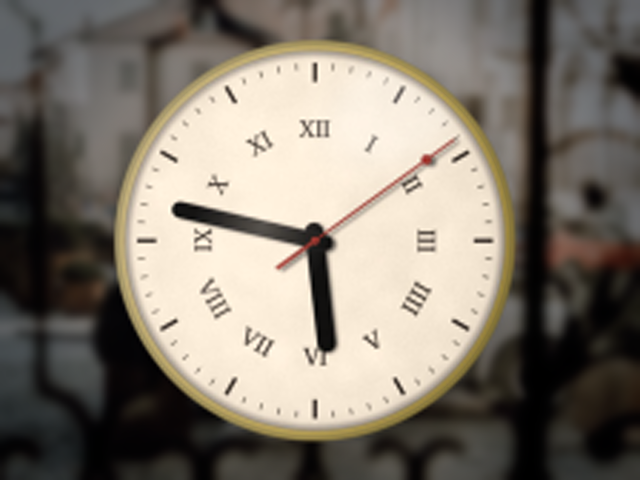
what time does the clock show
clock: 5:47:09
